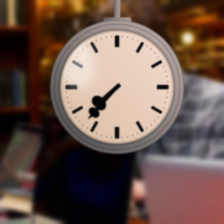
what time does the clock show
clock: 7:37
